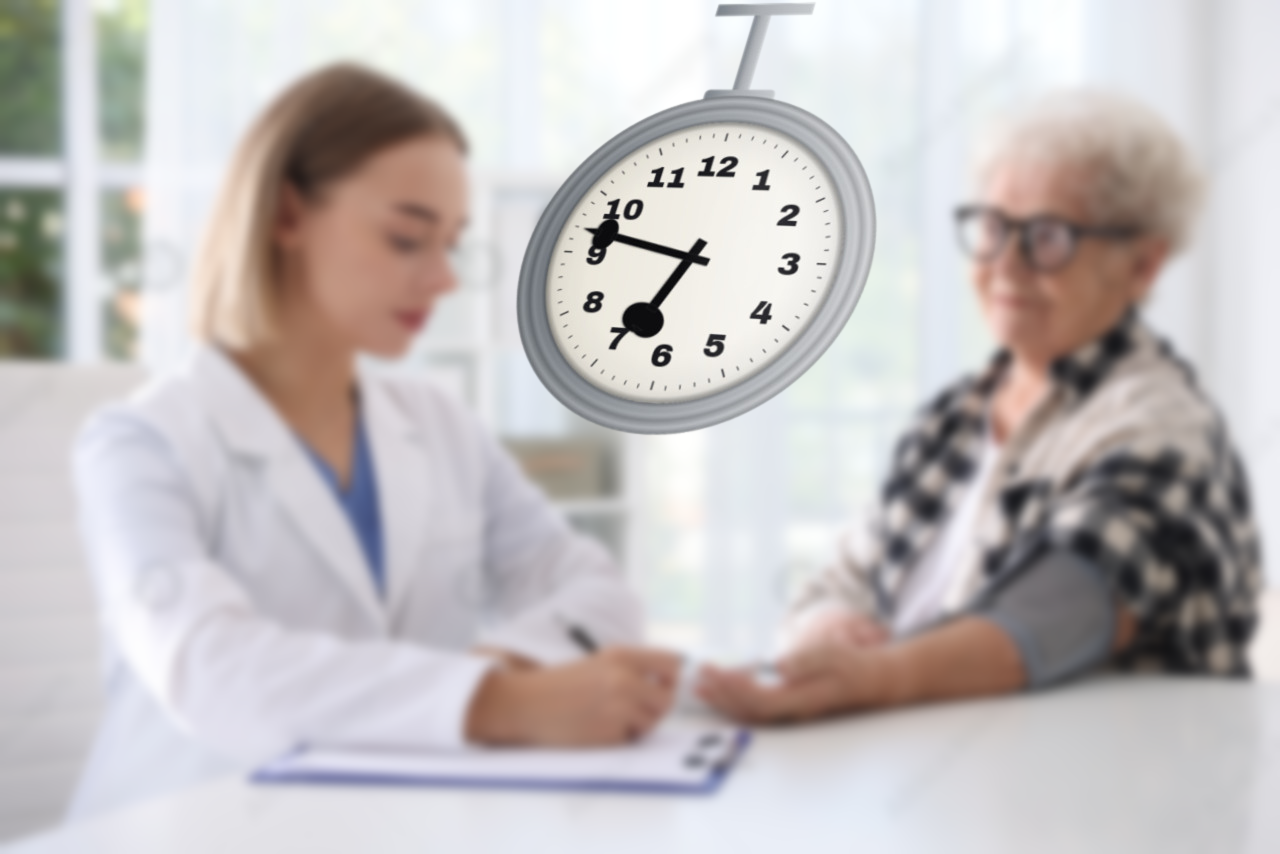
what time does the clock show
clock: 6:47
